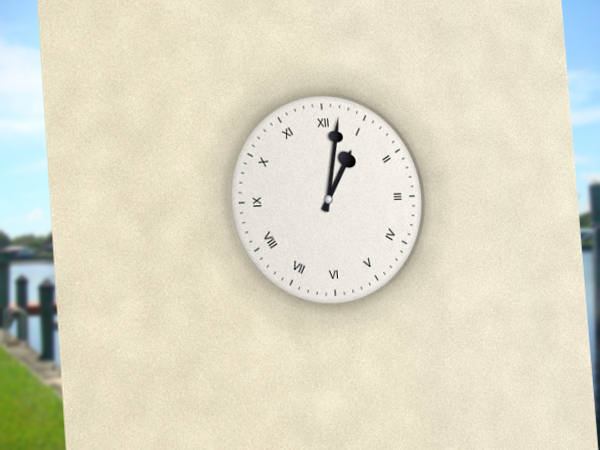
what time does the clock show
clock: 1:02
